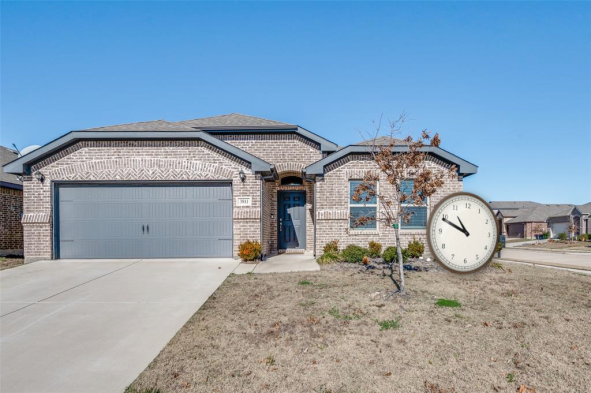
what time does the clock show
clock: 10:49
